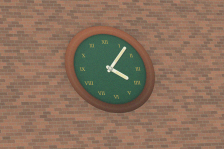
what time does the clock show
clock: 4:07
